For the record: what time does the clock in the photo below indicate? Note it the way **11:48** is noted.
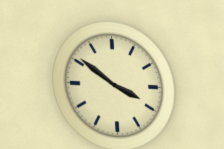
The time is **3:51**
